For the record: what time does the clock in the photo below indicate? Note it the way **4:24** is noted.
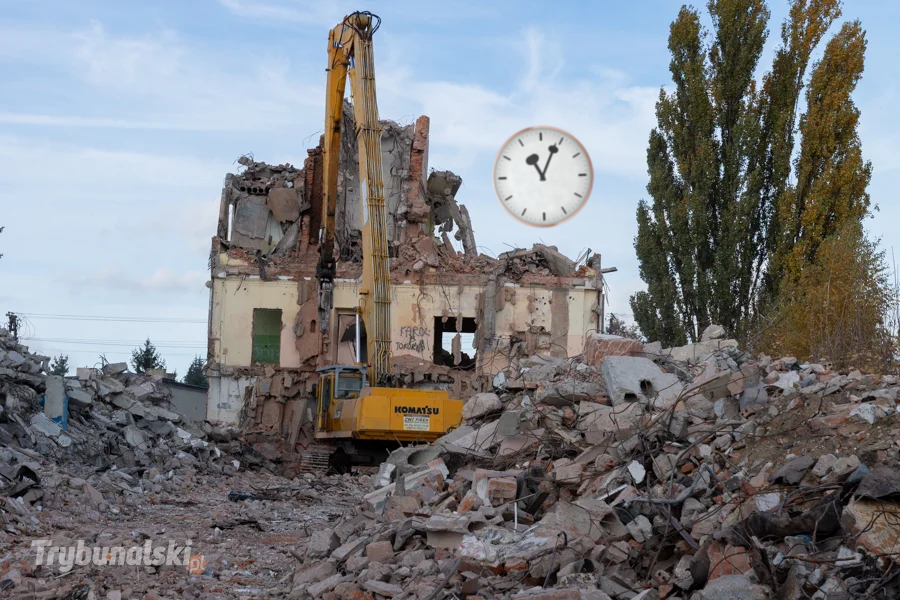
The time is **11:04**
